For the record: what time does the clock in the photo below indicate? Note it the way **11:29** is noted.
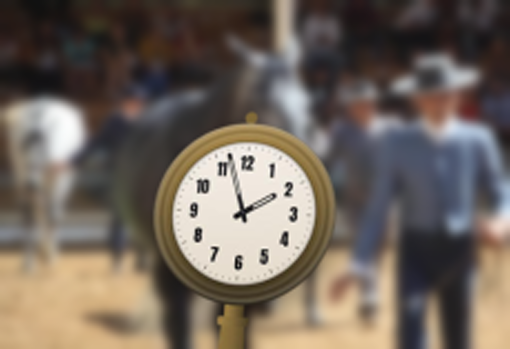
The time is **1:57**
